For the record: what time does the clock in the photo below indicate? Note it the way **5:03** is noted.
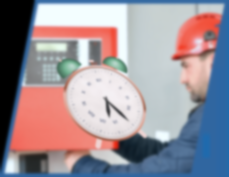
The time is **6:25**
